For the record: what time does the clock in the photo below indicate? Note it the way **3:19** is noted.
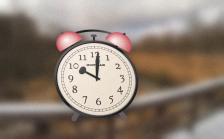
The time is **10:01**
